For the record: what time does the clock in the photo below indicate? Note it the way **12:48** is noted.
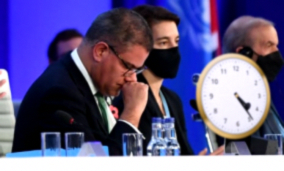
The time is **4:24**
